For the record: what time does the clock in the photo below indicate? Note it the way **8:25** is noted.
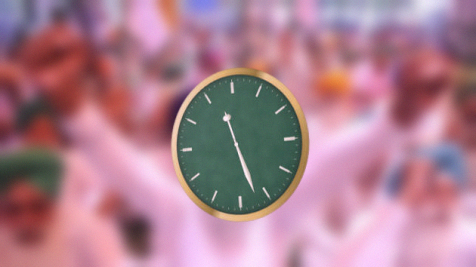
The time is **11:27**
